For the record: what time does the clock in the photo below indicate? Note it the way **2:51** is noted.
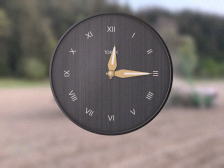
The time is **12:15**
